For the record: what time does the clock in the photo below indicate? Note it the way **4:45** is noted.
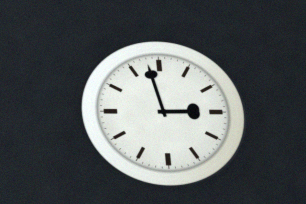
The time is **2:58**
